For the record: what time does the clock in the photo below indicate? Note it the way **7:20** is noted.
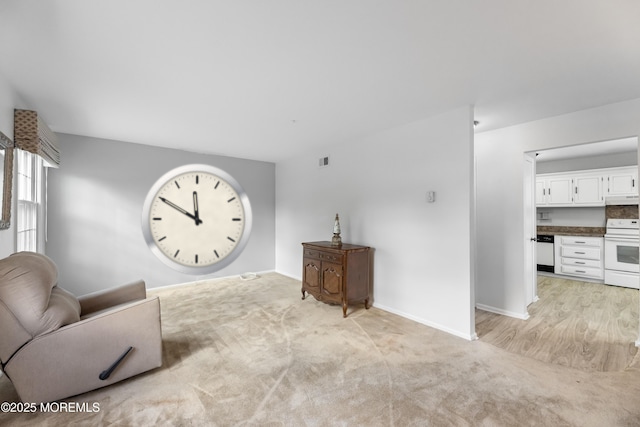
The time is **11:50**
